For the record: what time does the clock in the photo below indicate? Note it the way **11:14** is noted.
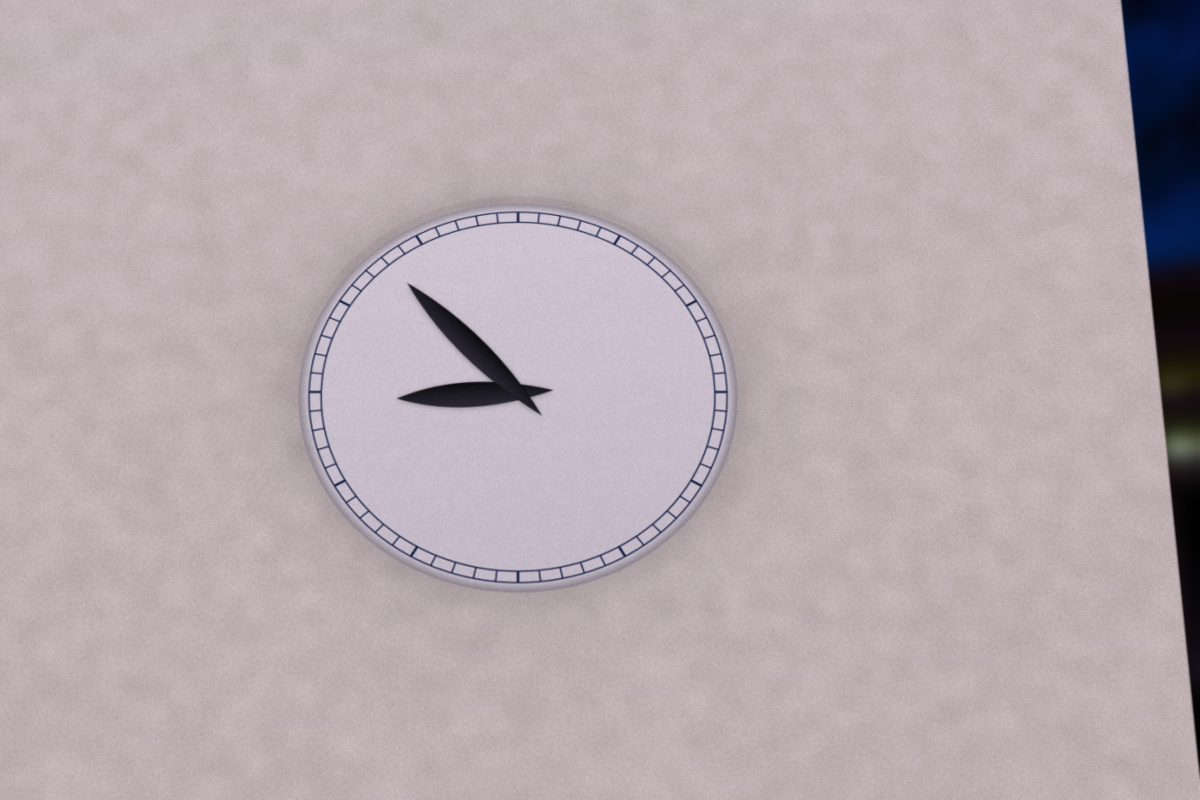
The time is **8:53**
